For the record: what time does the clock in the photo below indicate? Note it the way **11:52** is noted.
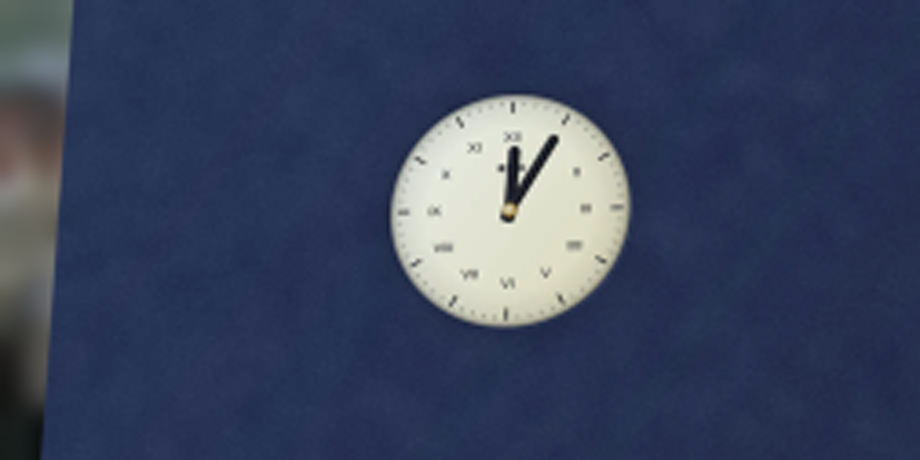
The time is **12:05**
